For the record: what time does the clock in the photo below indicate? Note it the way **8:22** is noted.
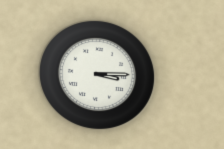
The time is **3:14**
